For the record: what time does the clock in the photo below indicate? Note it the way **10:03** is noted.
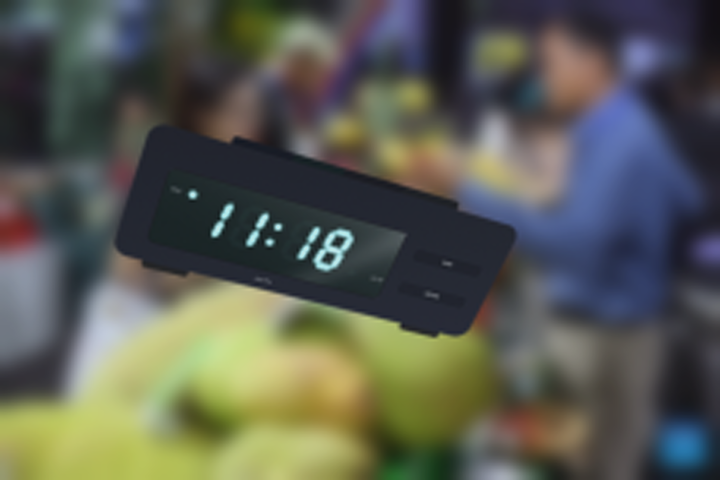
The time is **11:18**
